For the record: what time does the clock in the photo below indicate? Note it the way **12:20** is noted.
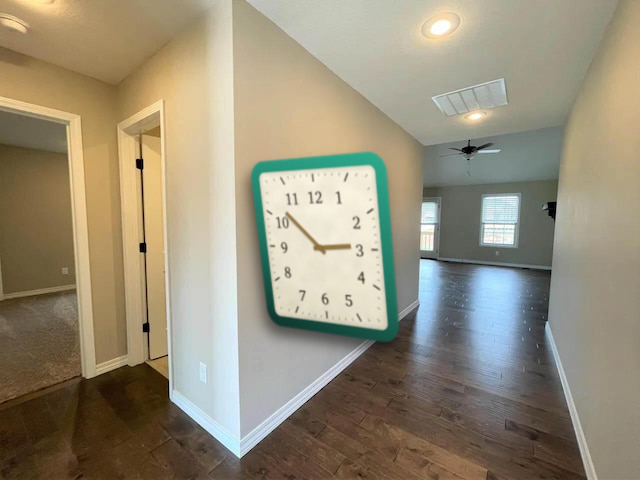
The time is **2:52**
